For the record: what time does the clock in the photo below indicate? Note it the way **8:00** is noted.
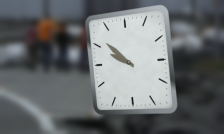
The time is **9:52**
